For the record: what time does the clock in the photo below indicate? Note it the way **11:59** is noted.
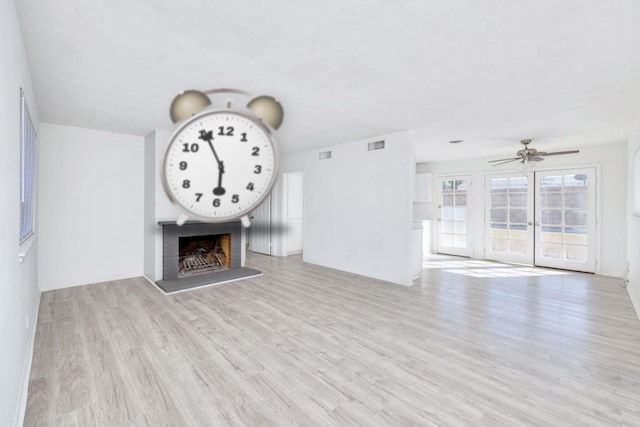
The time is **5:55**
